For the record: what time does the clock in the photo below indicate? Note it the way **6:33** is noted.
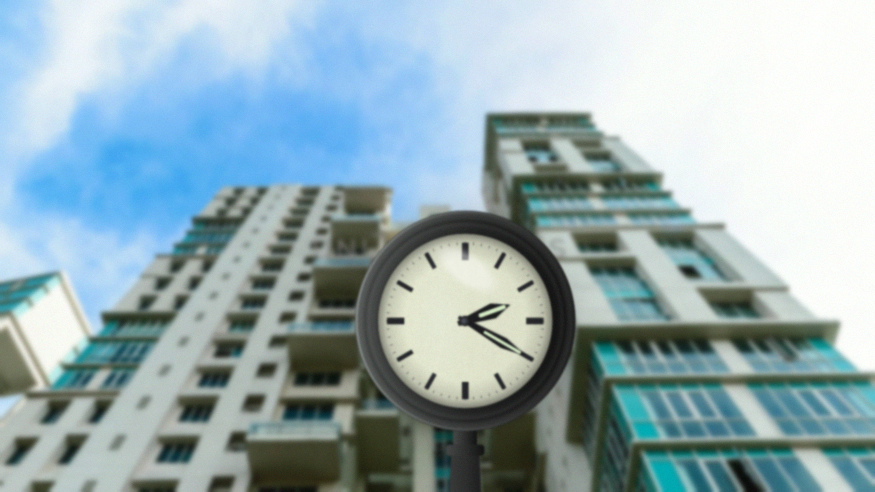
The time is **2:20**
